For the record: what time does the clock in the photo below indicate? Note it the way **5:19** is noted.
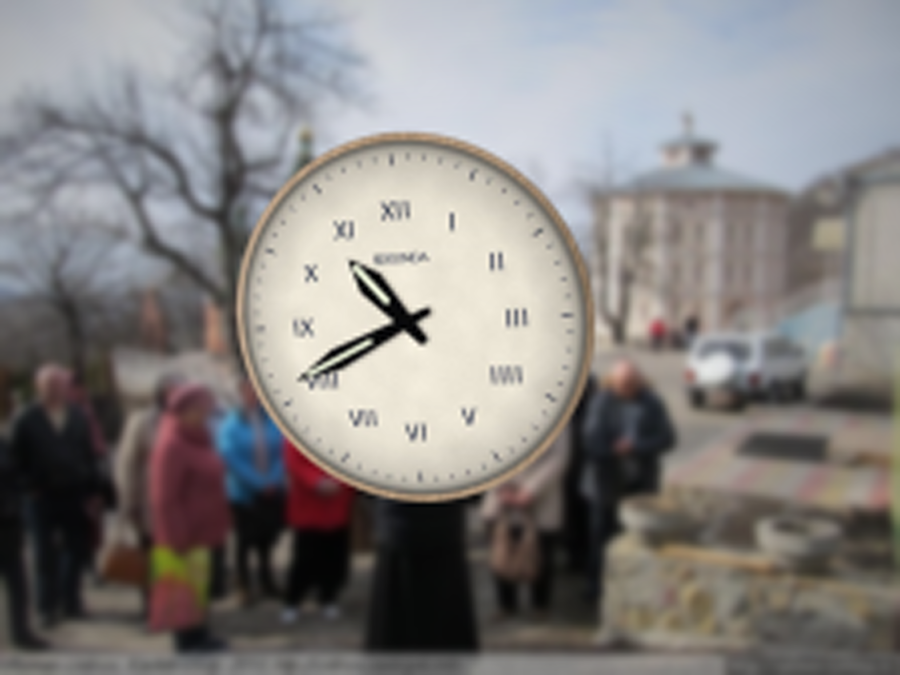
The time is **10:41**
